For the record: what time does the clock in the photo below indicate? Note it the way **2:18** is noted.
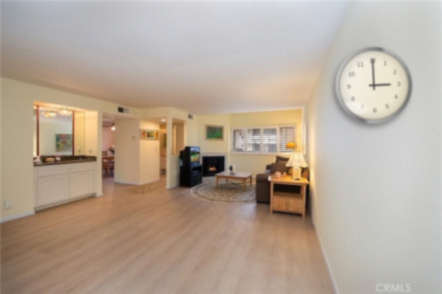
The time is **3:00**
